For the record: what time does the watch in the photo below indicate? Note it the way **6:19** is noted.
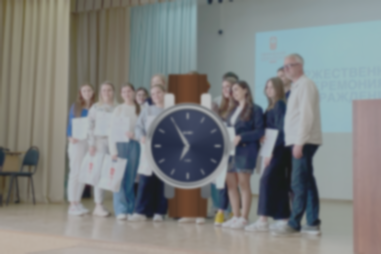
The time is **6:55**
